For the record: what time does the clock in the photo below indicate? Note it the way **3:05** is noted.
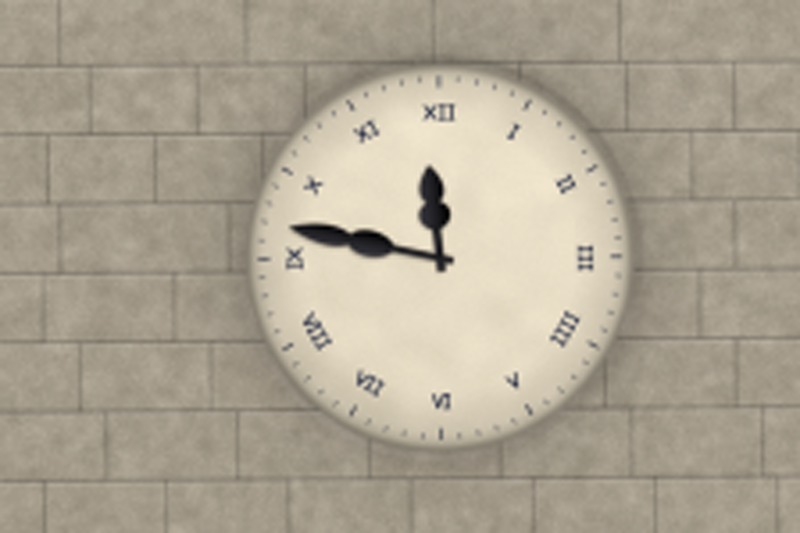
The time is **11:47**
